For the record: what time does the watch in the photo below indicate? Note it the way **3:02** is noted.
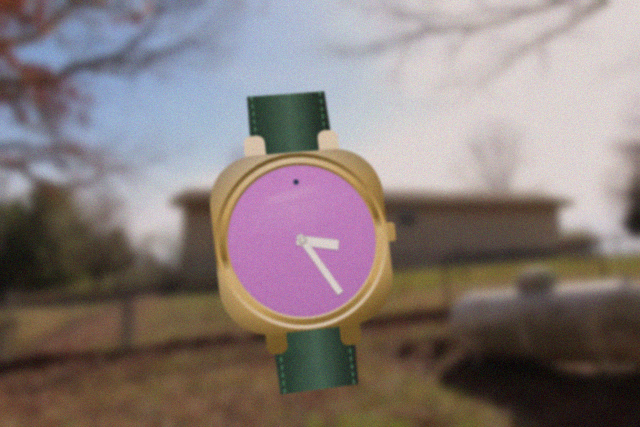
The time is **3:25**
